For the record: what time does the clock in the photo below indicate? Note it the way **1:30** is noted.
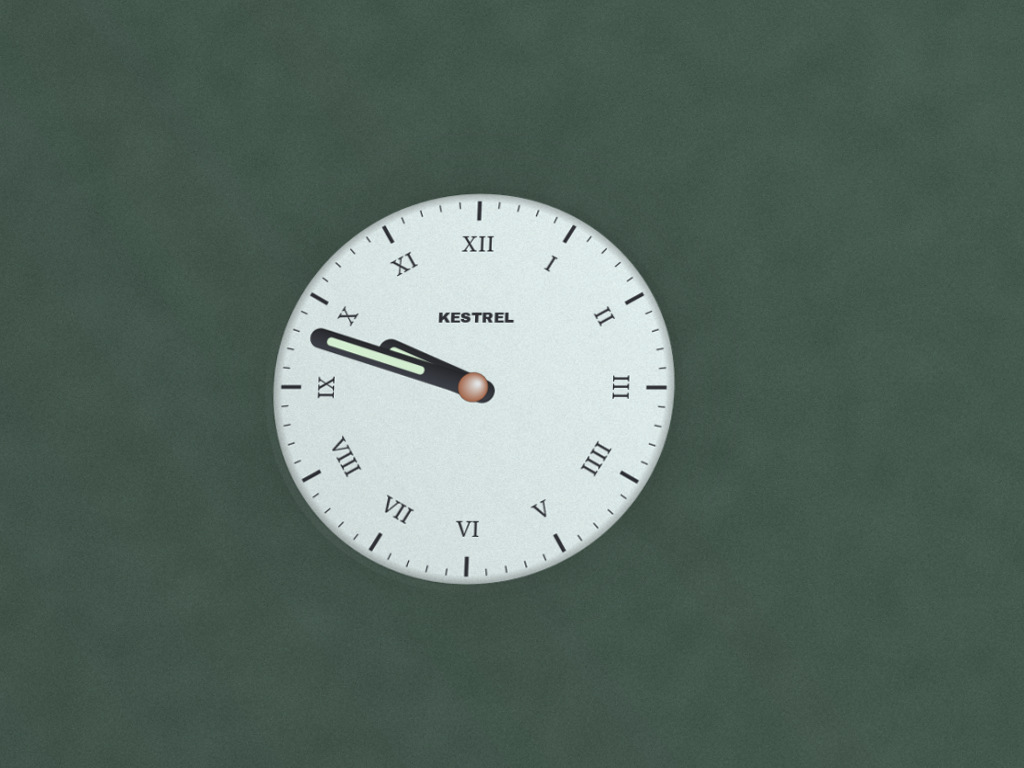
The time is **9:48**
